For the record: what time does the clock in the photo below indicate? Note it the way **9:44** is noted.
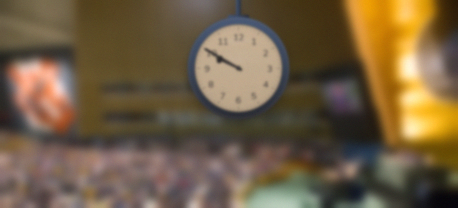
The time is **9:50**
